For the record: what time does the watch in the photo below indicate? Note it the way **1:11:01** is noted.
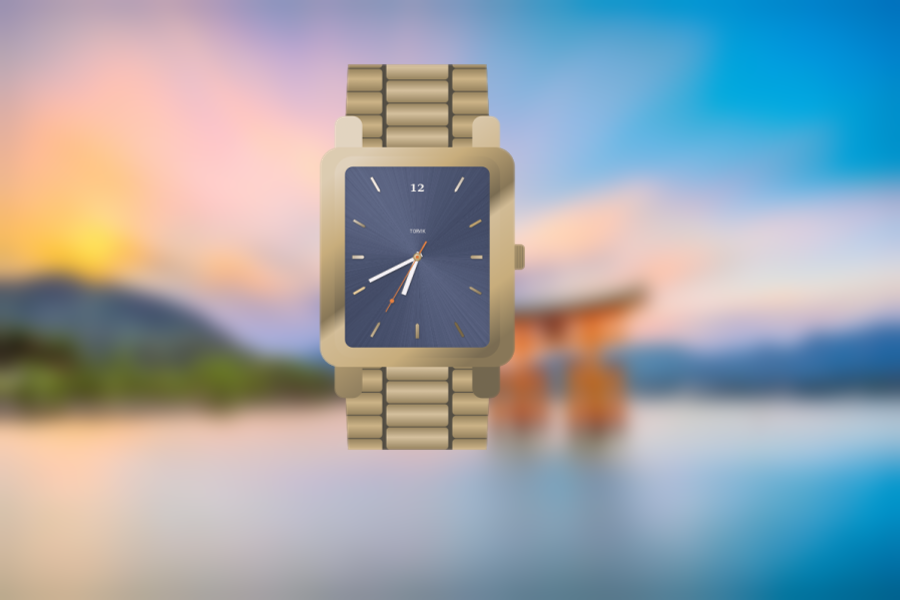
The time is **6:40:35**
